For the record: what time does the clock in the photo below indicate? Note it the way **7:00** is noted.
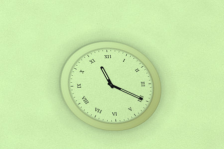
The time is **11:20**
